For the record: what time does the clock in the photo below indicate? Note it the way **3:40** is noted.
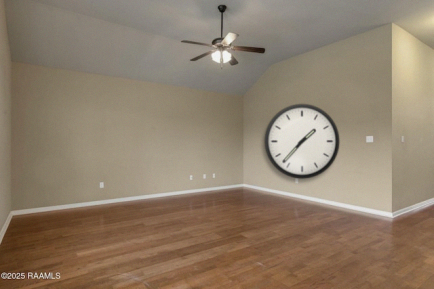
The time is **1:37**
